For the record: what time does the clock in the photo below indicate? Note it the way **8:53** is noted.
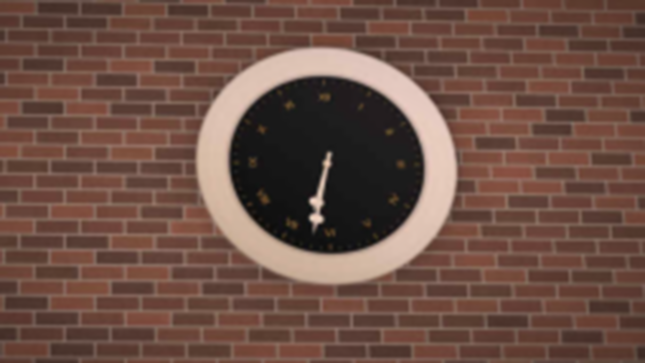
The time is **6:32**
